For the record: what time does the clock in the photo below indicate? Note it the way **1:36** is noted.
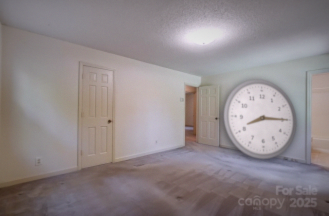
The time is **8:15**
